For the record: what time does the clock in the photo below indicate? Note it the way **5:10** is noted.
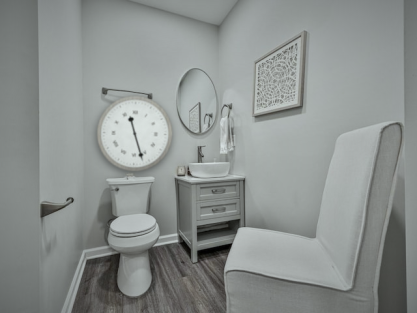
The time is **11:27**
